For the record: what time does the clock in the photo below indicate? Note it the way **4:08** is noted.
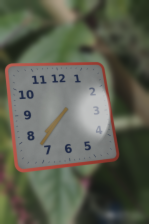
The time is **7:37**
